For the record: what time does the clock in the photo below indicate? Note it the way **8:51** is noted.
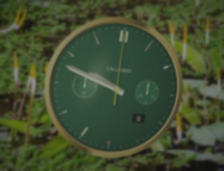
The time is **9:48**
